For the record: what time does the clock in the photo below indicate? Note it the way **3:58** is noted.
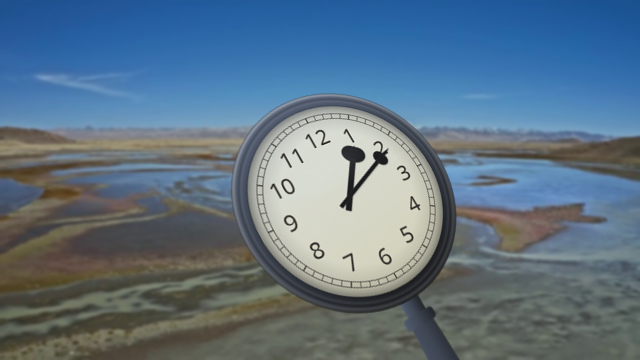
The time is **1:11**
